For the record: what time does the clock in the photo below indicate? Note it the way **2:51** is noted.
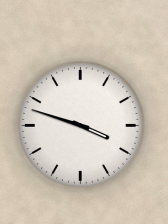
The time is **3:48**
